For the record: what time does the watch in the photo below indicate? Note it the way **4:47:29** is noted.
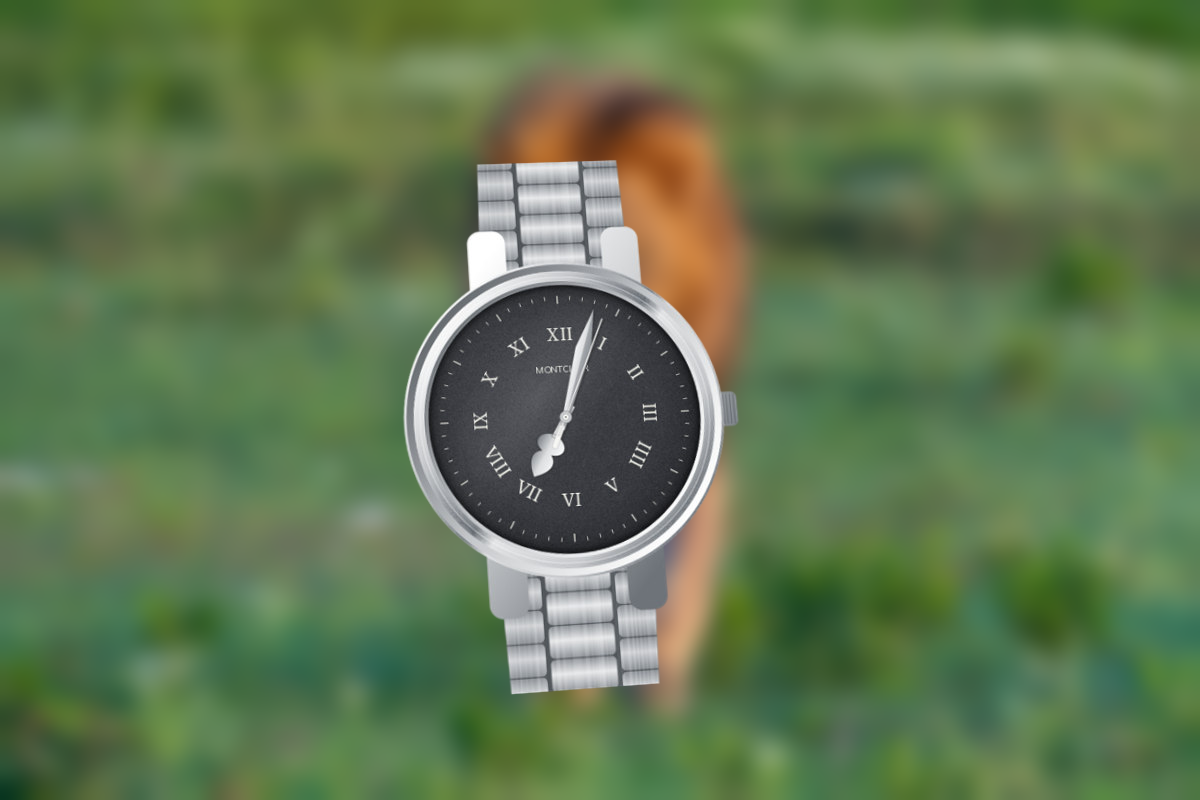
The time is **7:03:04**
